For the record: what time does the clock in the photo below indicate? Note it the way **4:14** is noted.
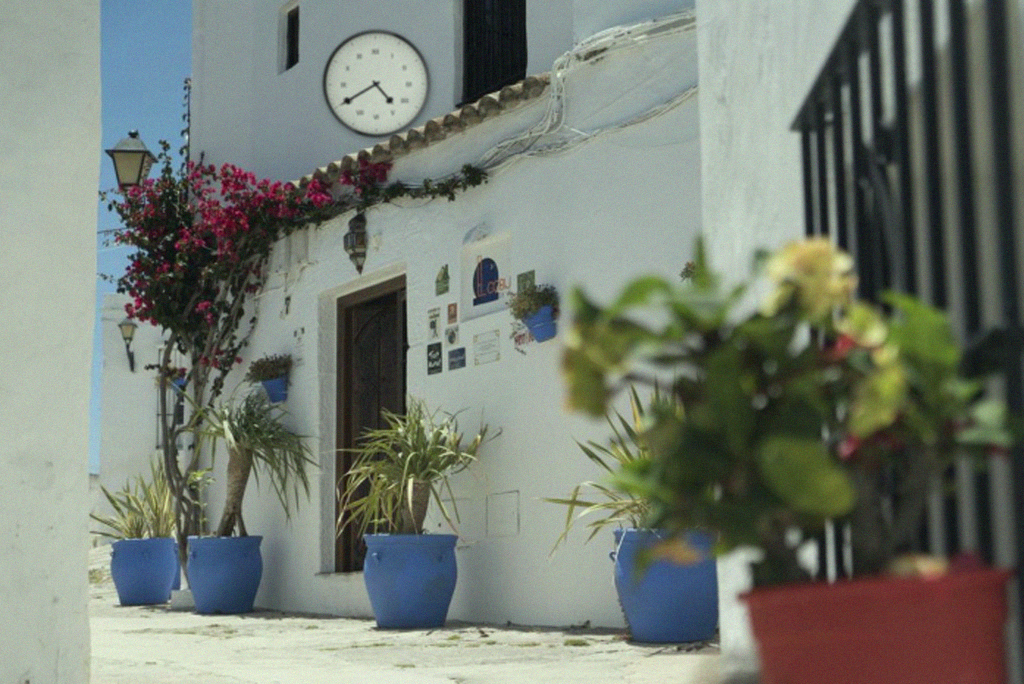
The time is **4:40**
